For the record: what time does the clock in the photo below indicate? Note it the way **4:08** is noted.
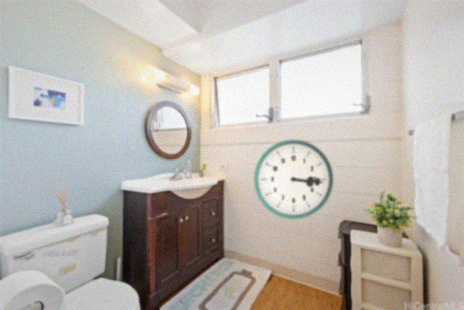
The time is **3:16**
